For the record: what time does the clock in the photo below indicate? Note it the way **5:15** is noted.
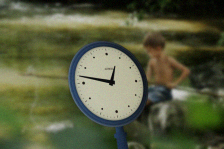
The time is **12:47**
